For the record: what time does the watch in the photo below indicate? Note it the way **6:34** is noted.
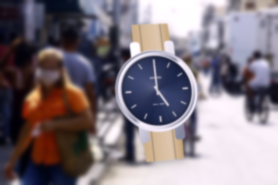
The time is **5:00**
